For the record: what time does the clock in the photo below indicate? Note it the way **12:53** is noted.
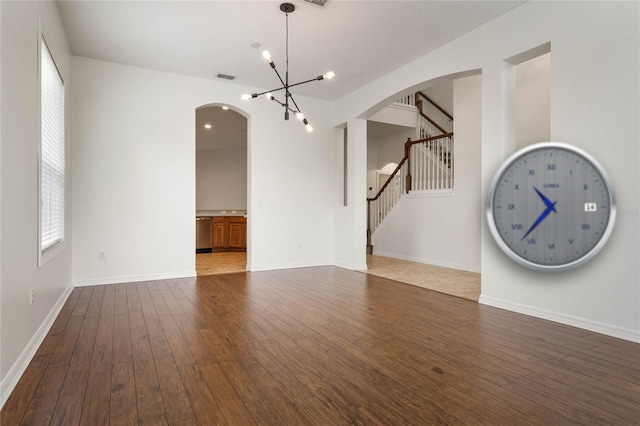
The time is **10:37**
